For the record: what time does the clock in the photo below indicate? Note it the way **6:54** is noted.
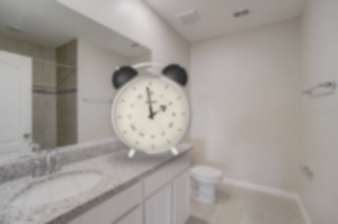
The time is **1:59**
